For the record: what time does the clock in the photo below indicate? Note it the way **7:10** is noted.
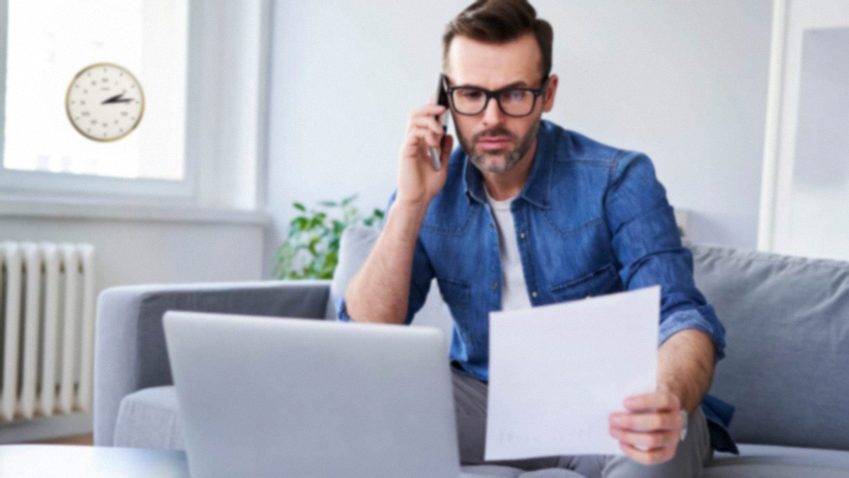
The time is **2:14**
